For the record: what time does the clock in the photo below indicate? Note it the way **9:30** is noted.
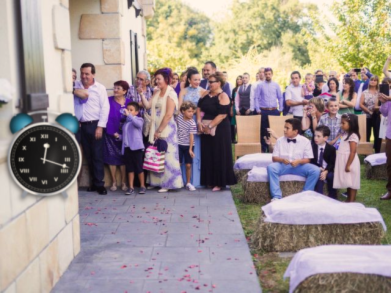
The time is **12:18**
